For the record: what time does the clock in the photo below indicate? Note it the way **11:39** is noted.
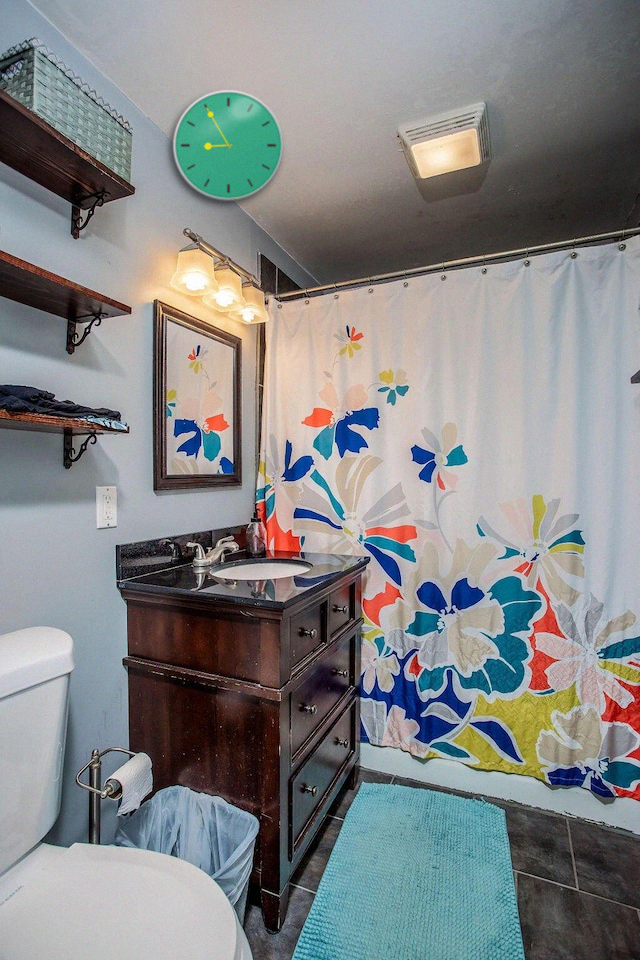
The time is **8:55**
